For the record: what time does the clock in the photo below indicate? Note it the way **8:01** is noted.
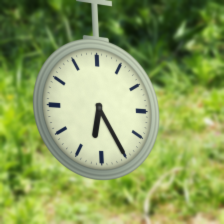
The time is **6:25**
